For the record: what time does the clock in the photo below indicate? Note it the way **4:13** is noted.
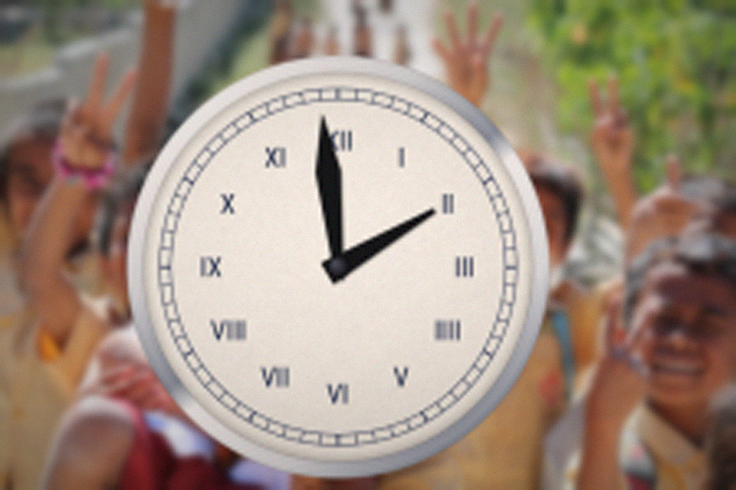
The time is **1:59**
